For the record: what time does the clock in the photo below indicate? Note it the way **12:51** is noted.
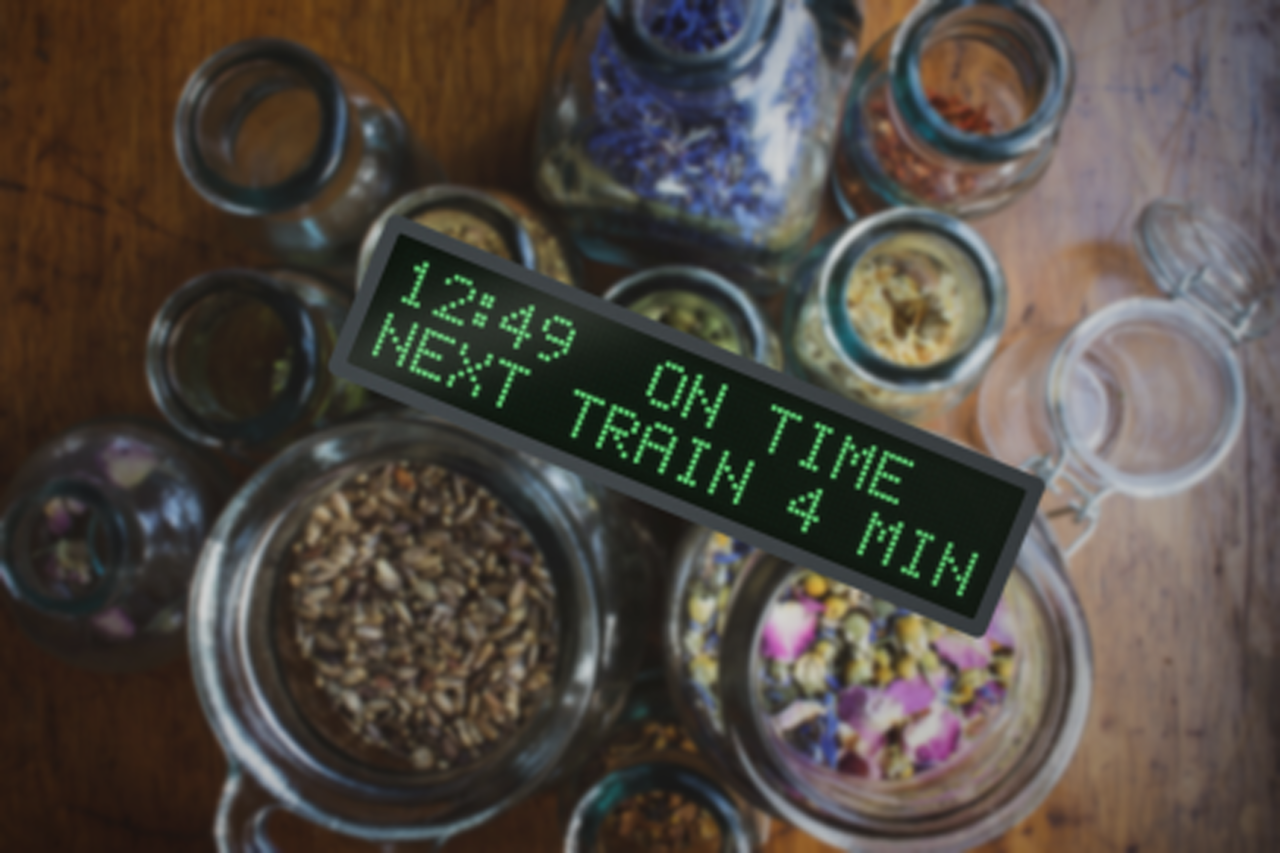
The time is **12:49**
